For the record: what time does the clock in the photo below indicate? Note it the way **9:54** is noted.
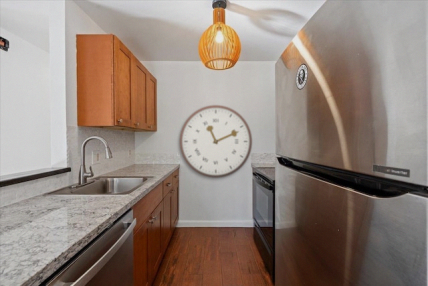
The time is **11:11**
